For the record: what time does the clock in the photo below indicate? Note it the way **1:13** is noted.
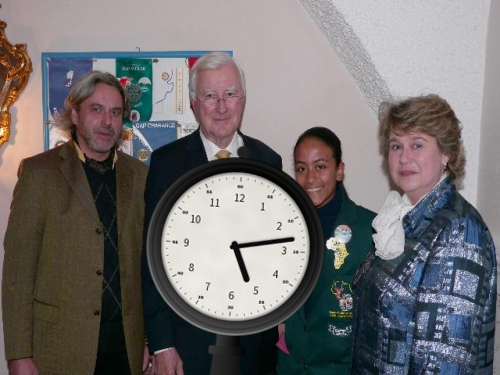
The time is **5:13**
